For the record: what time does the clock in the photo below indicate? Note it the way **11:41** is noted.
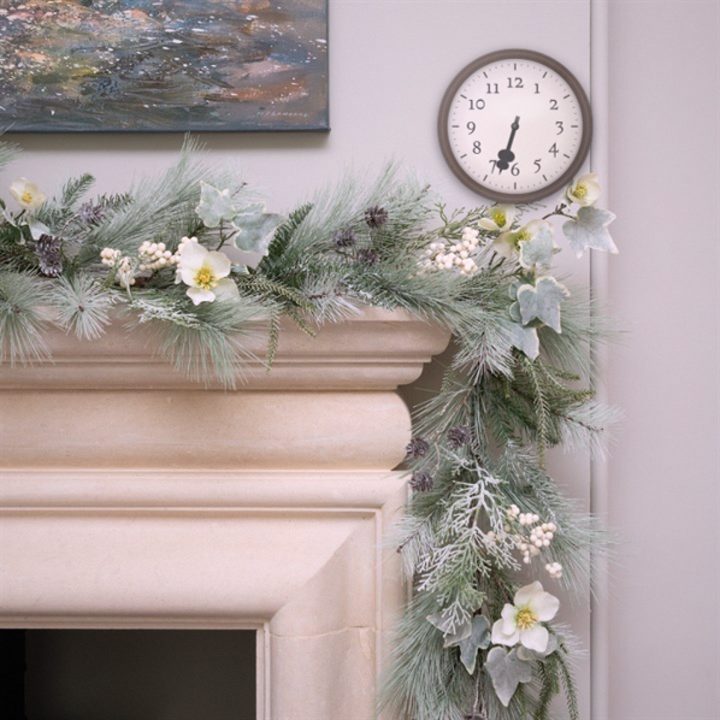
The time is **6:33**
